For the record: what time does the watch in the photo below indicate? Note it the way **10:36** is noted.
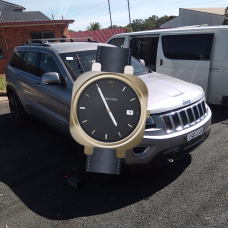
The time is **4:55**
